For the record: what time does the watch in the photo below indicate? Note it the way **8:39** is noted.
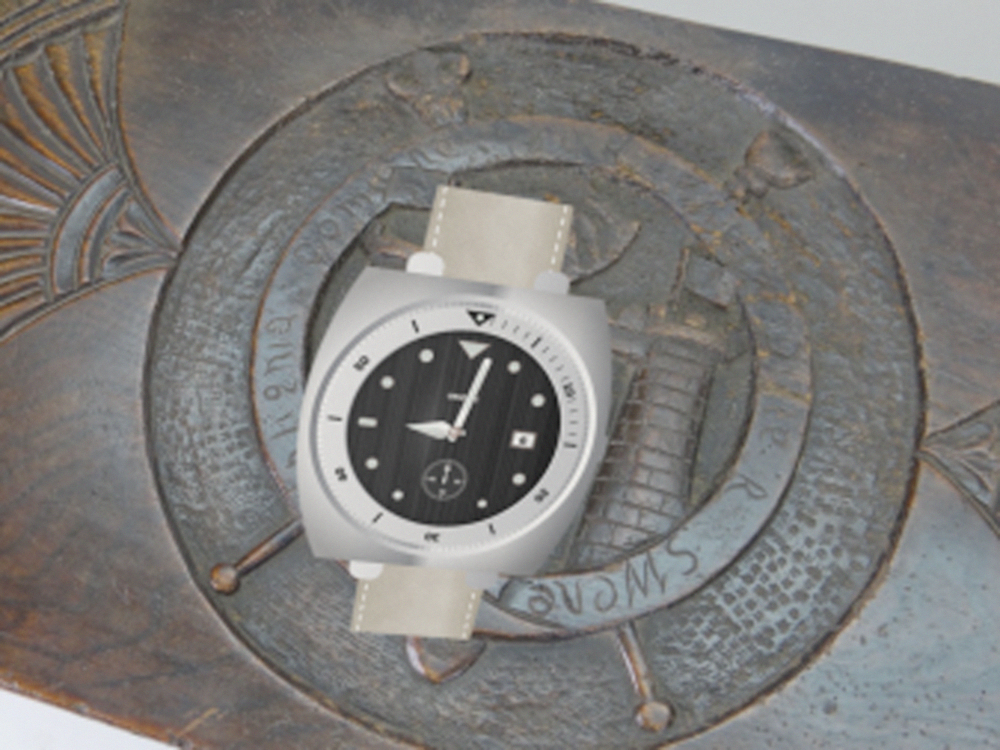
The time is **9:02**
